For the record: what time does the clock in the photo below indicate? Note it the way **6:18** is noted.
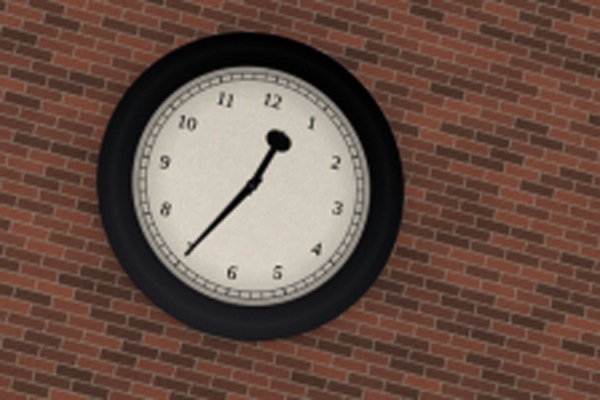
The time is **12:35**
